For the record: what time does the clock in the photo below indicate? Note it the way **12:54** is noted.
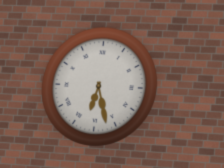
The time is **6:27**
